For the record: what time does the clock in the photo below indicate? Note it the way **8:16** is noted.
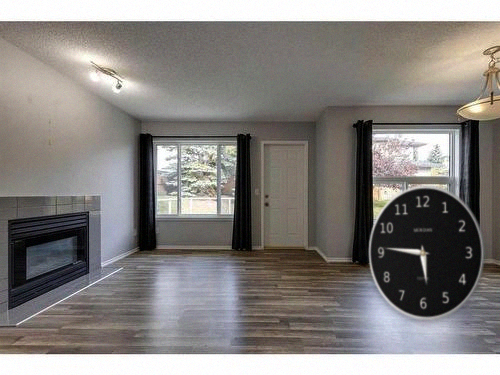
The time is **5:46**
